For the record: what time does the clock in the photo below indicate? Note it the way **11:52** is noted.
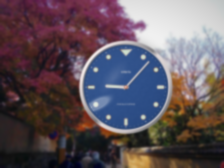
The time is **9:07**
